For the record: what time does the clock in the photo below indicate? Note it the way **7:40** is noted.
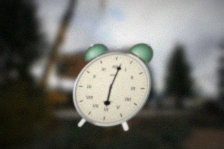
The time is **6:02**
